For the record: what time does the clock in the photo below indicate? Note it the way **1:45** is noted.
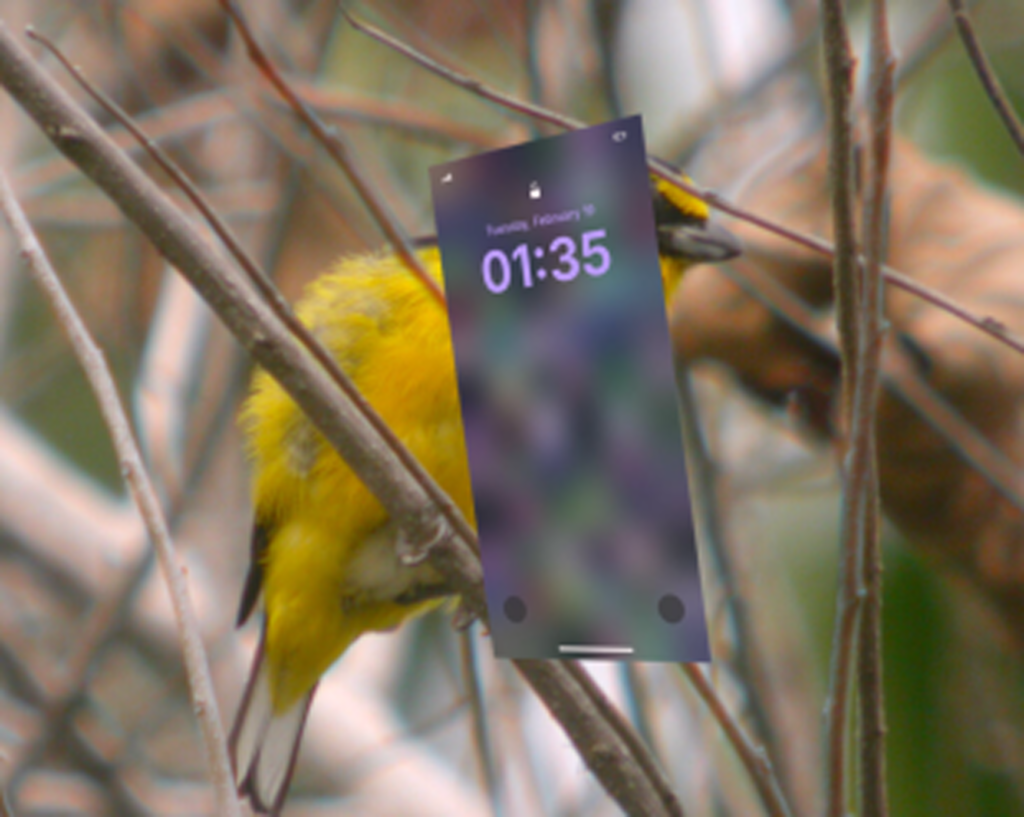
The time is **1:35**
